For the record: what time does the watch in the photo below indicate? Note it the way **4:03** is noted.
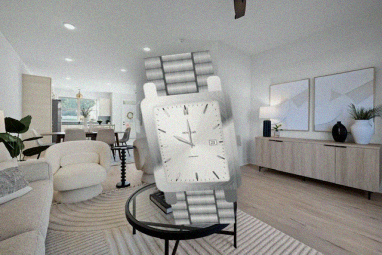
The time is **10:00**
